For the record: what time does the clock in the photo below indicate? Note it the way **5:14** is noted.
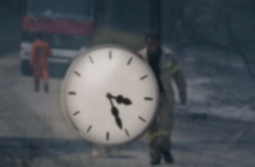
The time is **3:26**
